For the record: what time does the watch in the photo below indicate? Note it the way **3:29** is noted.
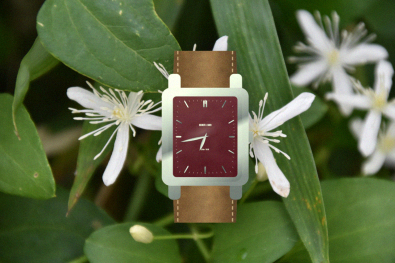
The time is **6:43**
